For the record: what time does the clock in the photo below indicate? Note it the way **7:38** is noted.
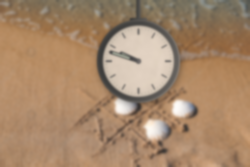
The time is **9:48**
